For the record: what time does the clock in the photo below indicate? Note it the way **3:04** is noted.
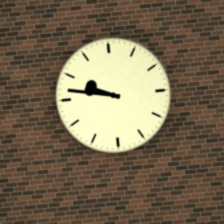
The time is **9:47**
